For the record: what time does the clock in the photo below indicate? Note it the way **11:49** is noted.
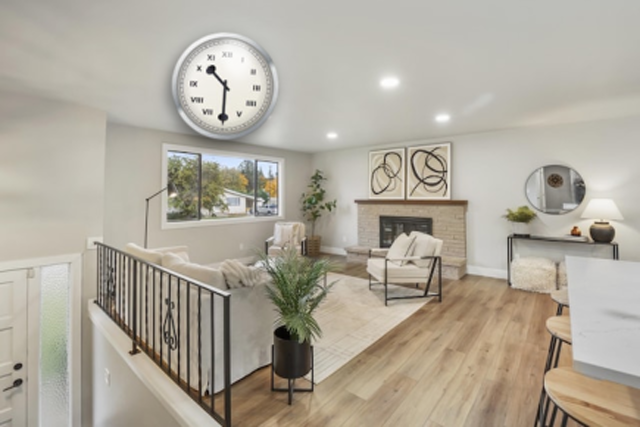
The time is **10:30**
